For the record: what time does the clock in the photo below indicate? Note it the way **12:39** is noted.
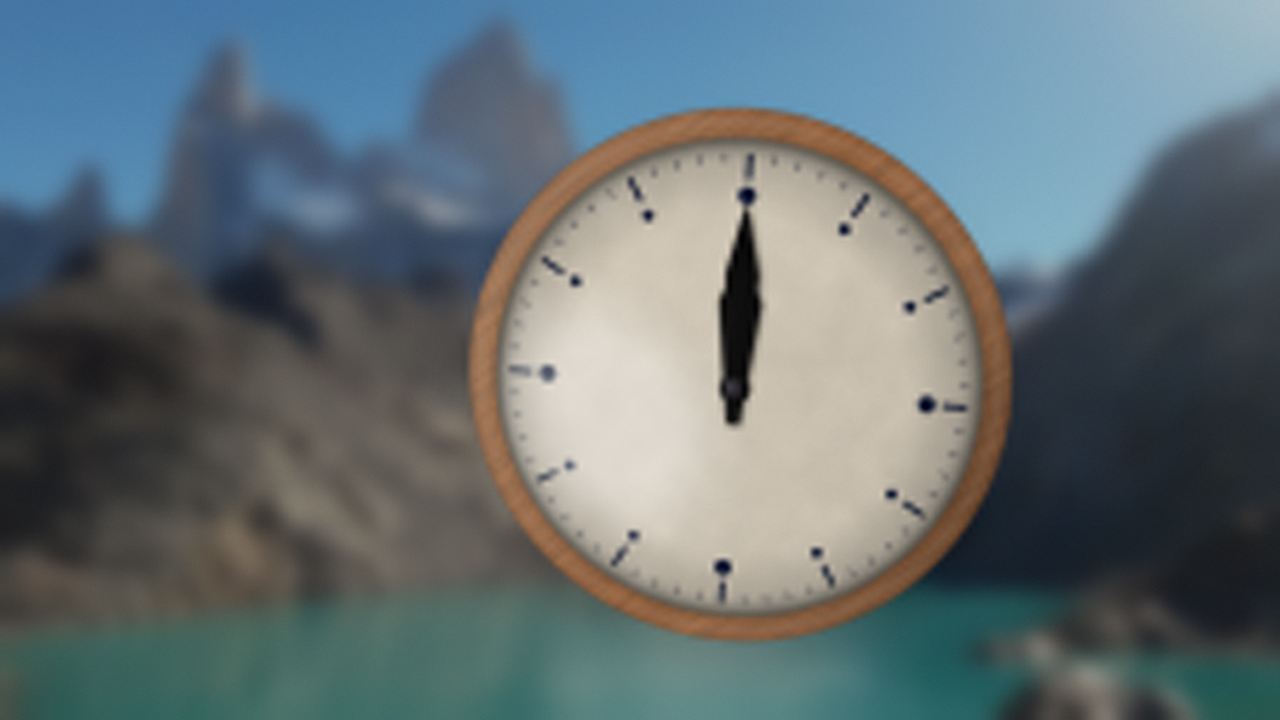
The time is **12:00**
